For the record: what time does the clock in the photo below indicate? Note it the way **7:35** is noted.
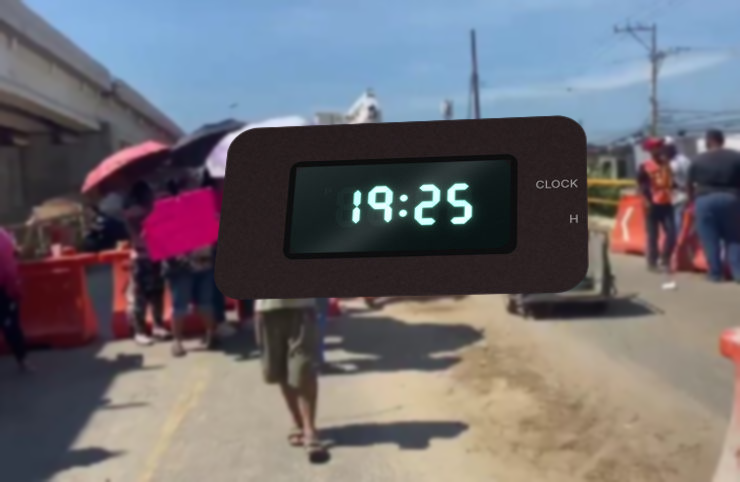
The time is **19:25**
